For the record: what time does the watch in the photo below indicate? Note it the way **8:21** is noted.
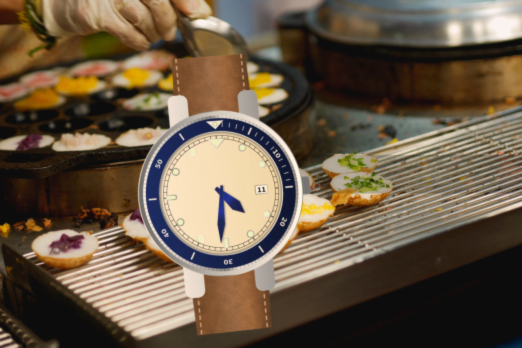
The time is **4:31**
